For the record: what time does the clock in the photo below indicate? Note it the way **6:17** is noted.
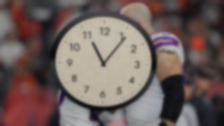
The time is **11:06**
